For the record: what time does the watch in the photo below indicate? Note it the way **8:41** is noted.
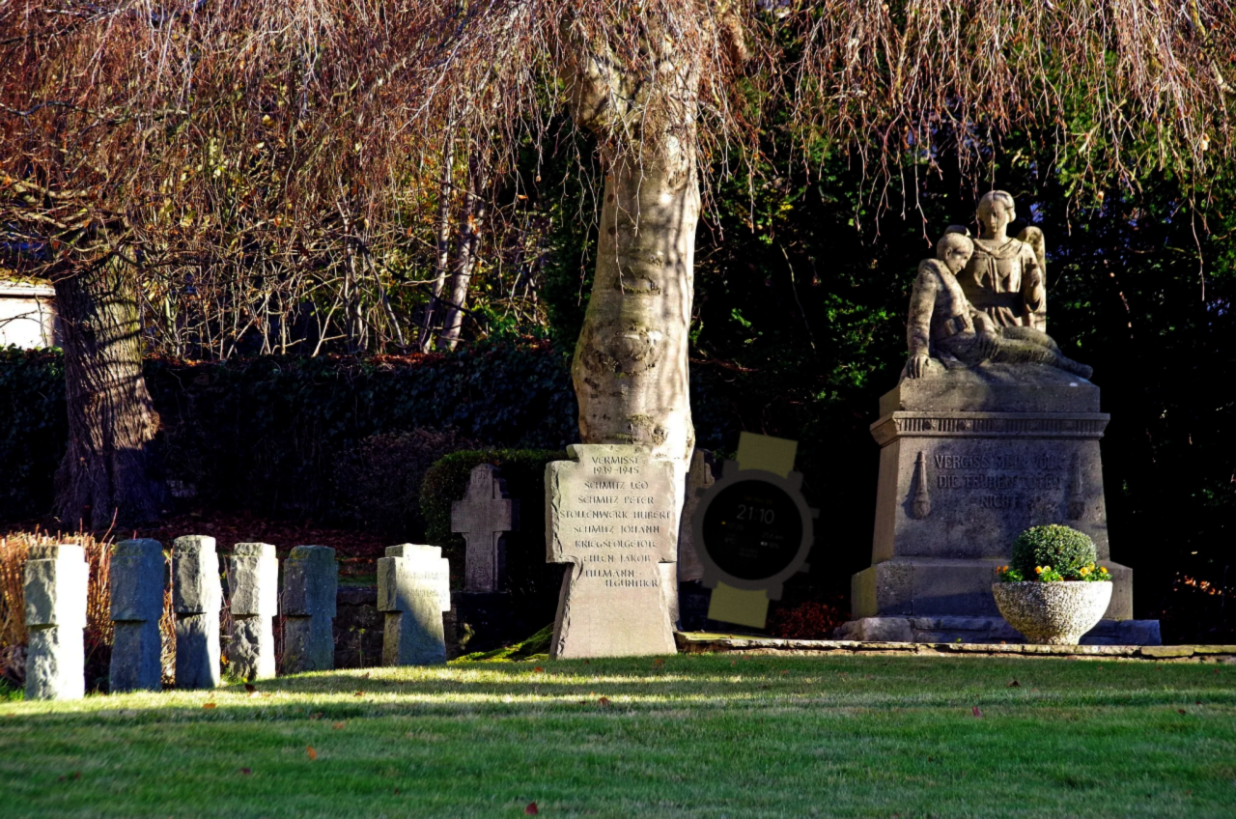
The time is **21:10**
